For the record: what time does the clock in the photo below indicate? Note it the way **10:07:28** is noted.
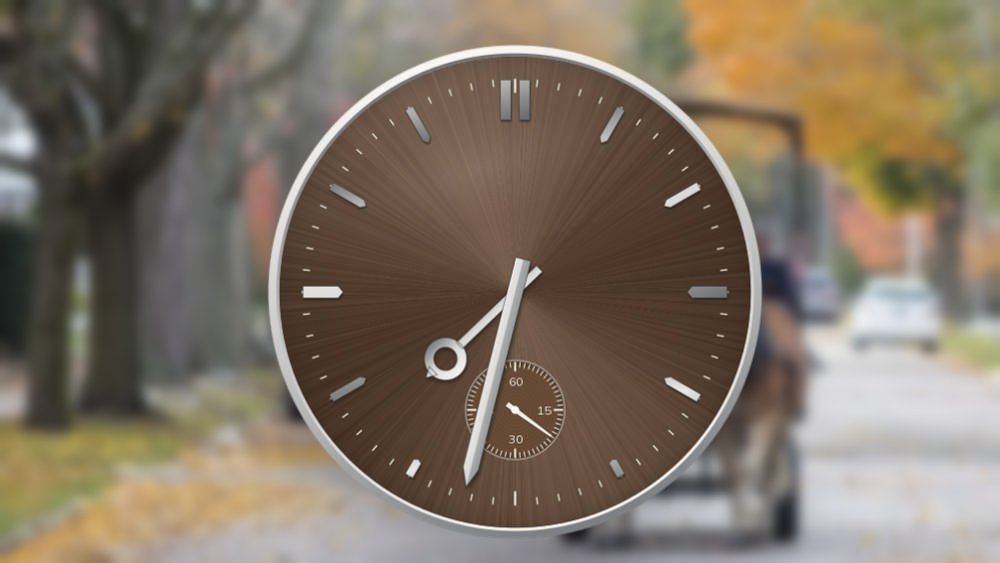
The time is **7:32:21**
